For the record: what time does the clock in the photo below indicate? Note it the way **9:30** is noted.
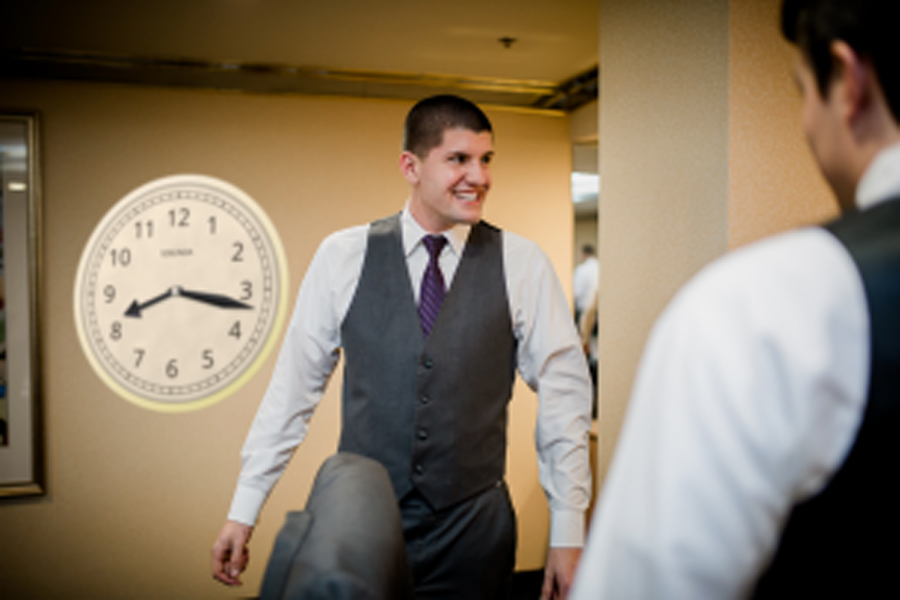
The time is **8:17**
